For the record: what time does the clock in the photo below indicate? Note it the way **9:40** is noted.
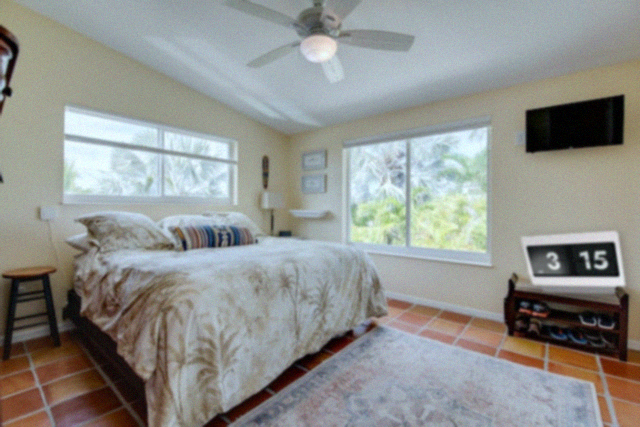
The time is **3:15**
